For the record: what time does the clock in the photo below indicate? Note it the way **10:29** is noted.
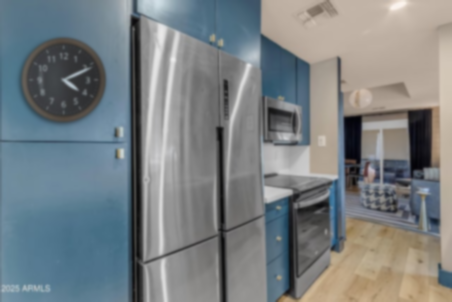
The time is **4:11**
